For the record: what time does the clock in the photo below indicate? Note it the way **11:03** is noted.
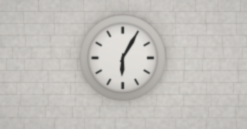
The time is **6:05**
